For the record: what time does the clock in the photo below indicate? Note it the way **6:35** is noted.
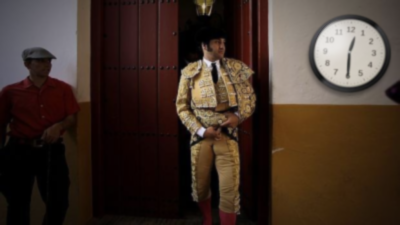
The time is **12:30**
